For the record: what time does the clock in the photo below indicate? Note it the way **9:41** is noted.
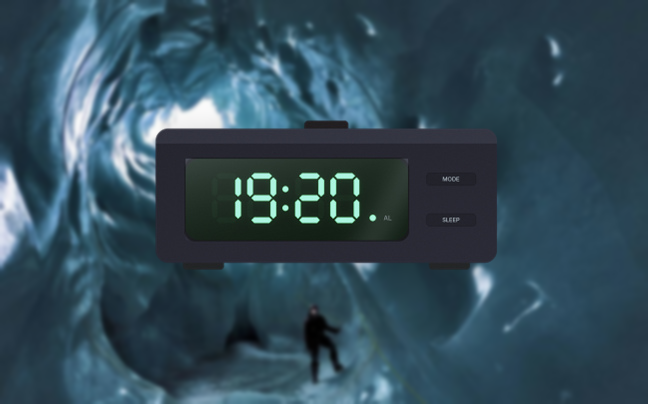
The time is **19:20**
